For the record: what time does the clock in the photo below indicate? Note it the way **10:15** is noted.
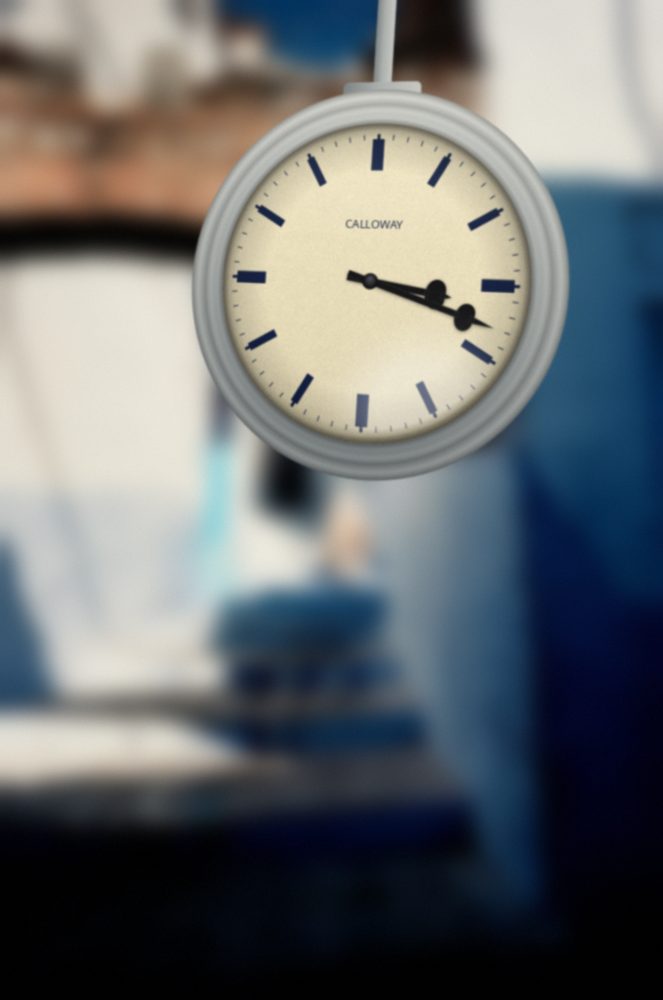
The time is **3:18**
